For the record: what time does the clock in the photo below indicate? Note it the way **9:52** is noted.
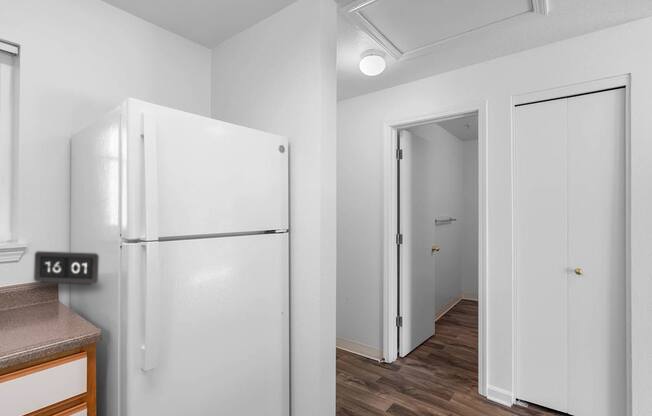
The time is **16:01**
